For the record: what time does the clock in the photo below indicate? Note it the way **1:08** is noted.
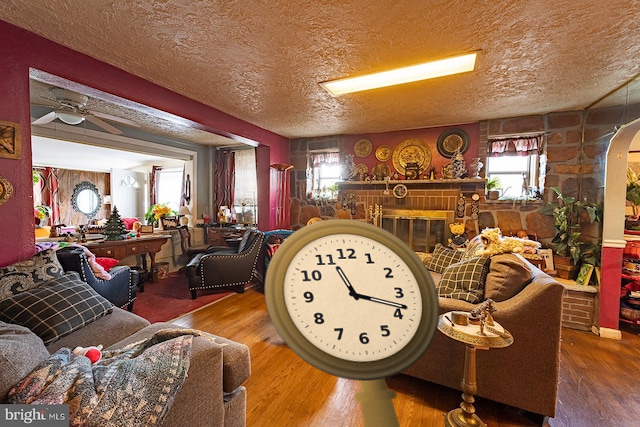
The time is **11:18**
